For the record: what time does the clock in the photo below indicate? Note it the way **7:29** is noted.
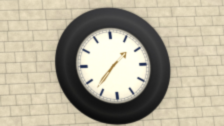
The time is **1:37**
